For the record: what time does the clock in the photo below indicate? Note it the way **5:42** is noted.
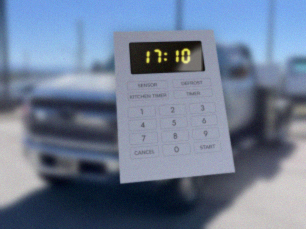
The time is **17:10**
